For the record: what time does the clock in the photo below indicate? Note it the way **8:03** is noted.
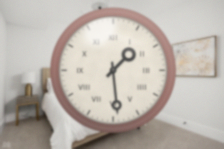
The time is **1:29**
